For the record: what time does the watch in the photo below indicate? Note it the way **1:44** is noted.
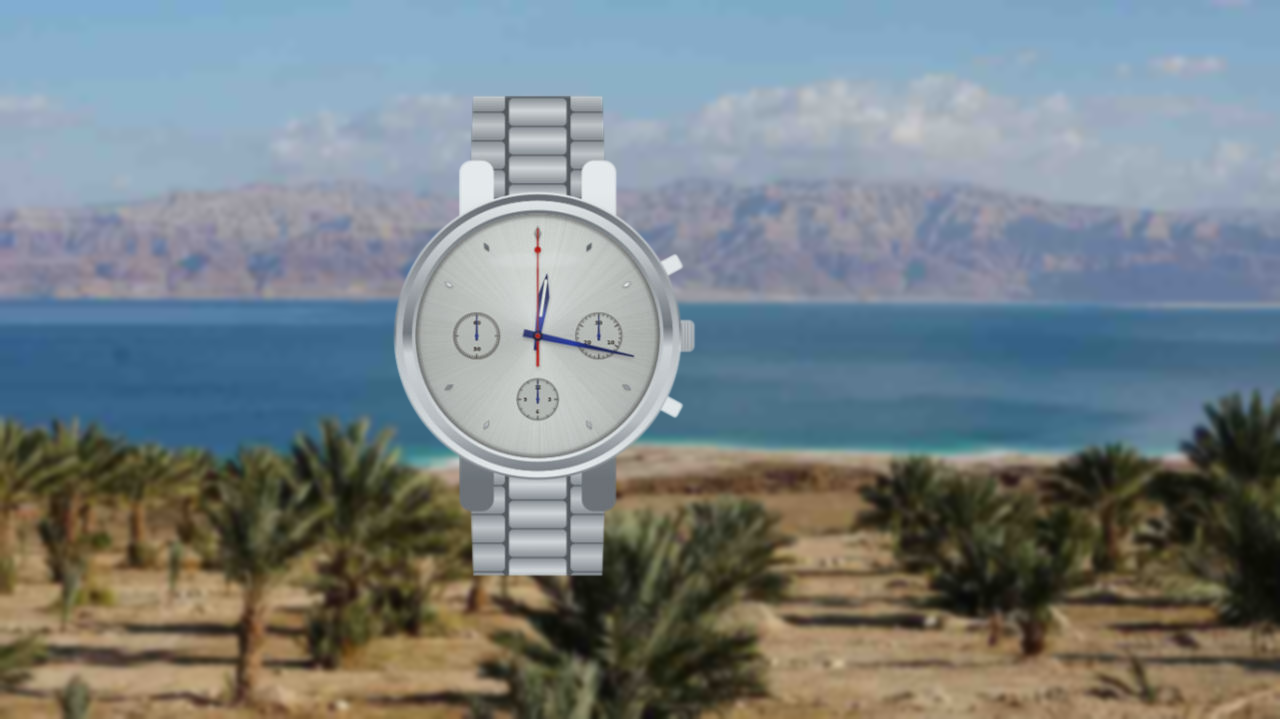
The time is **12:17**
